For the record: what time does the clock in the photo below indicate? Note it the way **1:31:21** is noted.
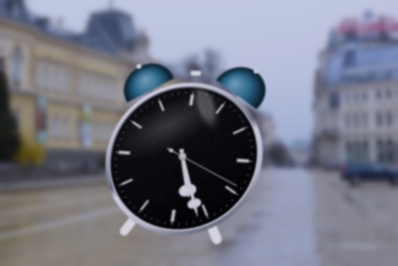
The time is **5:26:19**
